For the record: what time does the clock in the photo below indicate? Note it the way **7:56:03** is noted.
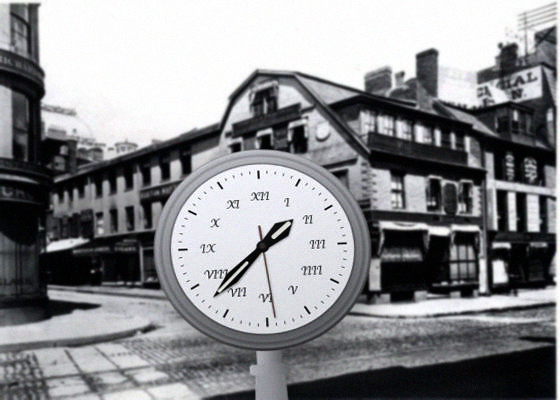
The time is **1:37:29**
